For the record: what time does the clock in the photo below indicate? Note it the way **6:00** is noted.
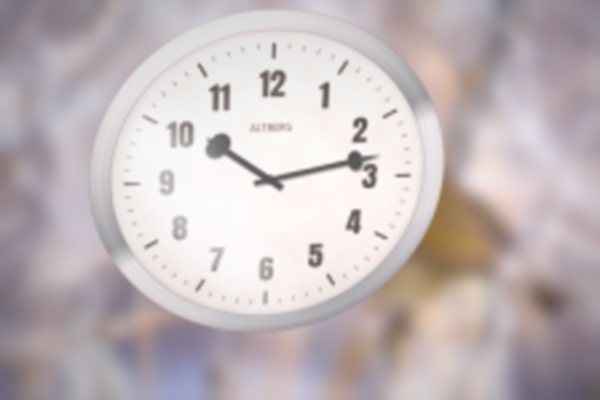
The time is **10:13**
